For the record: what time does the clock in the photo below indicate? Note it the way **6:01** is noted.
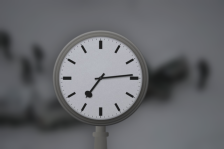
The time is **7:14**
